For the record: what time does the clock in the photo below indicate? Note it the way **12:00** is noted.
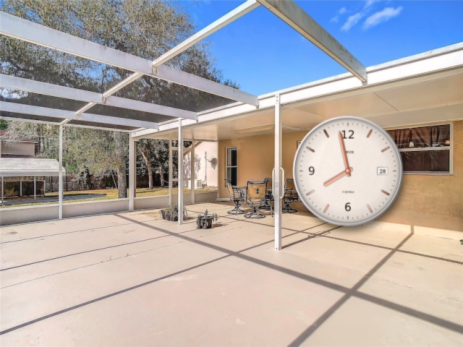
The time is **7:58**
